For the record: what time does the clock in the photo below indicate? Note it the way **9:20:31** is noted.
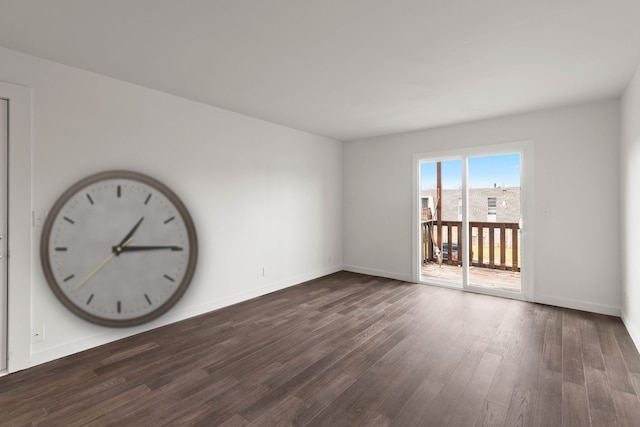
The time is **1:14:38**
